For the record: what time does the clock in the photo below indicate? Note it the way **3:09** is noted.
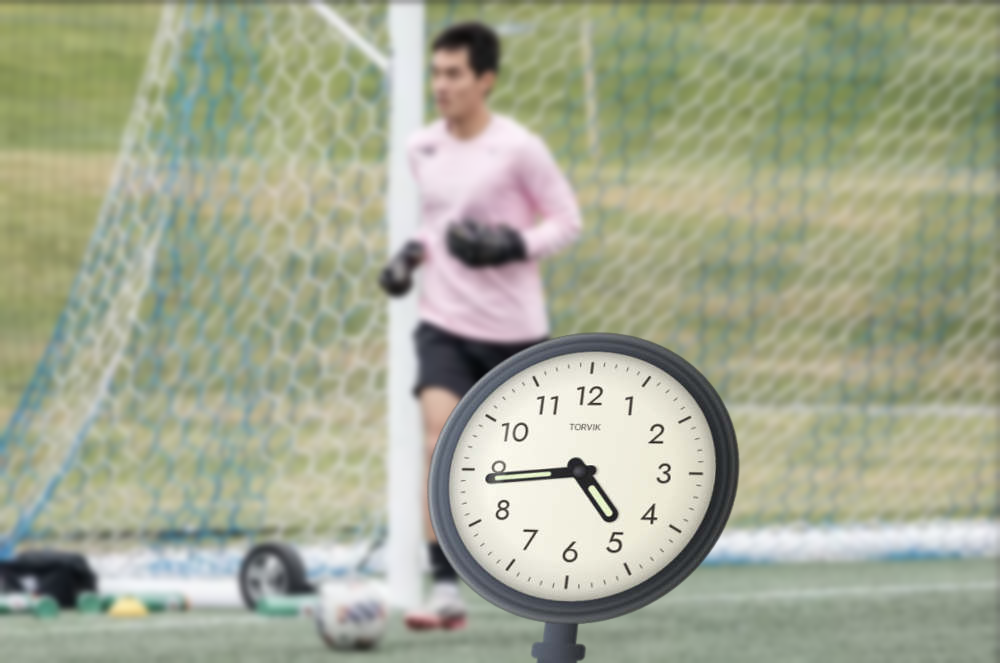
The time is **4:44**
